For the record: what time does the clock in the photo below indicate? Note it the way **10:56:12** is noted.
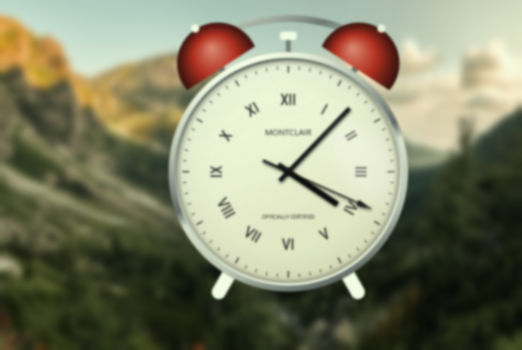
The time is **4:07:19**
